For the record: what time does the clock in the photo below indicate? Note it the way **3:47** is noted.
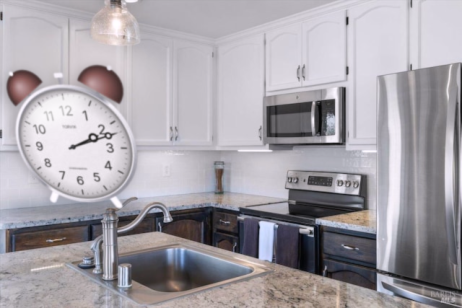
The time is **2:12**
